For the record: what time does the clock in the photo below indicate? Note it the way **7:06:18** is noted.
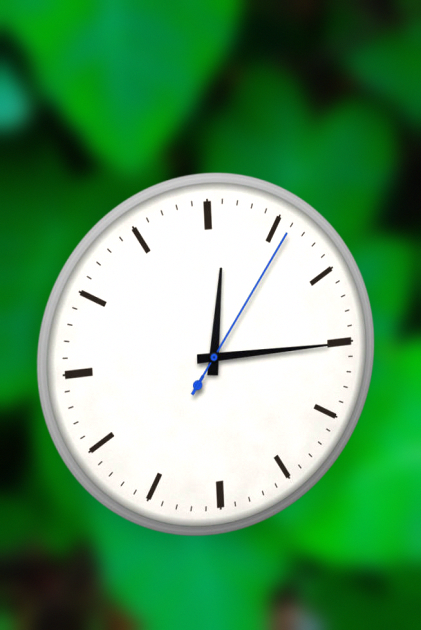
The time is **12:15:06**
